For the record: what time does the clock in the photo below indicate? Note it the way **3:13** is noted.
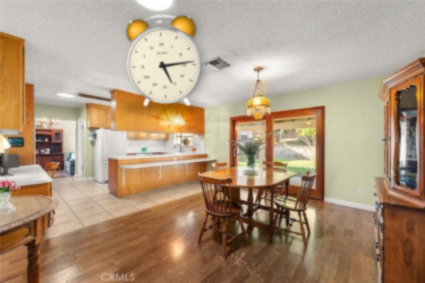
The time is **5:14**
